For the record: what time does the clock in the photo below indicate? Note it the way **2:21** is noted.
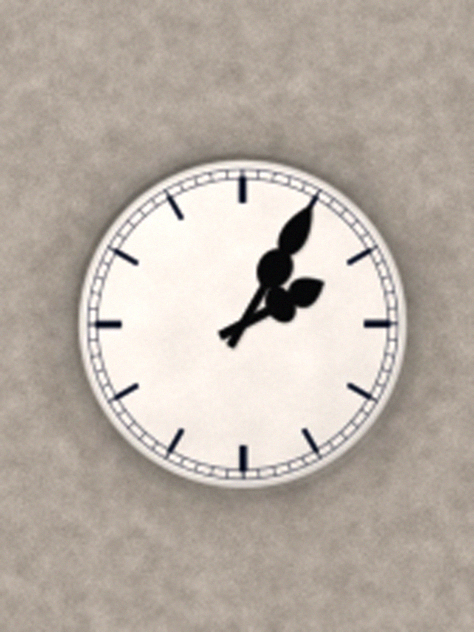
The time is **2:05**
